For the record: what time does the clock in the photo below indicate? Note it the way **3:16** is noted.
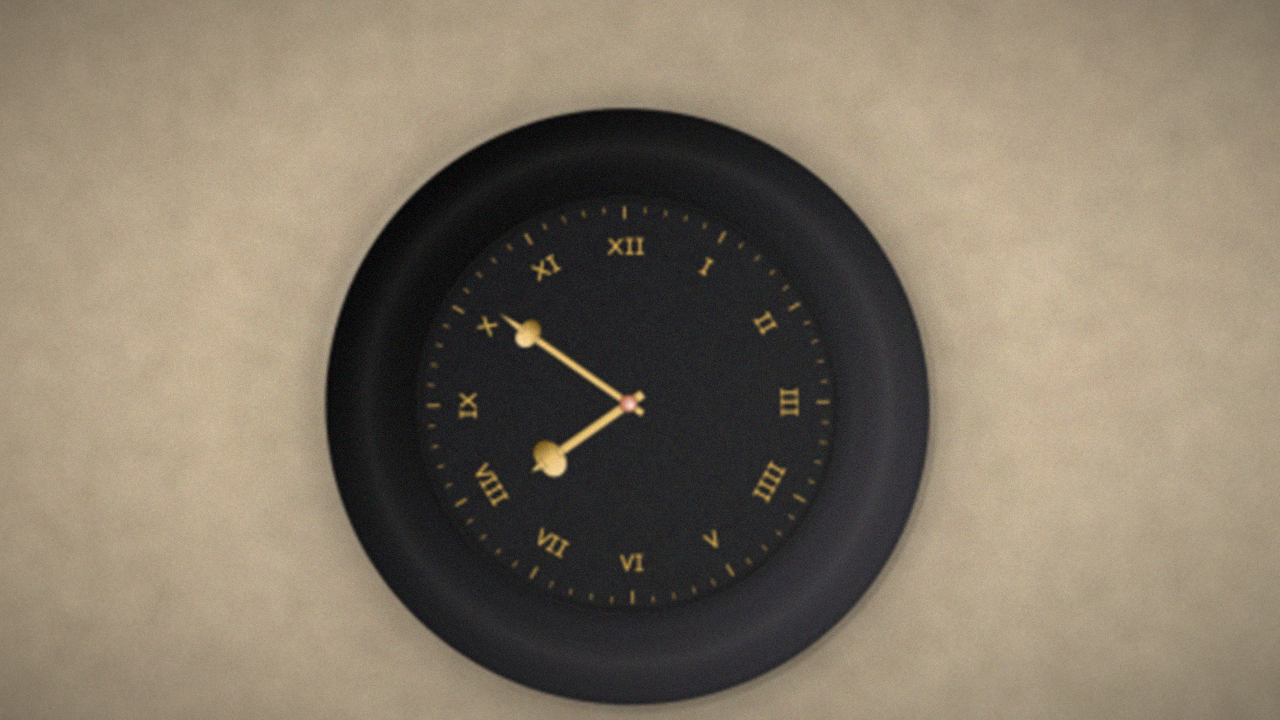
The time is **7:51**
